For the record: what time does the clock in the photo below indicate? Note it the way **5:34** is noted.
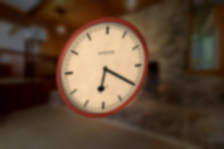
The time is **6:20**
